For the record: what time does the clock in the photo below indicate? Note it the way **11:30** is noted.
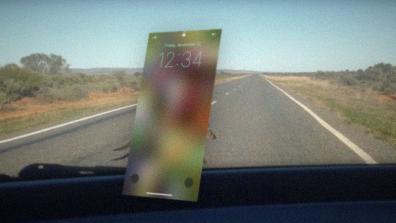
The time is **12:34**
